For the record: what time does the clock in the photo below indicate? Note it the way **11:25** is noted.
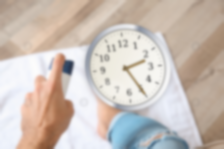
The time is **2:25**
